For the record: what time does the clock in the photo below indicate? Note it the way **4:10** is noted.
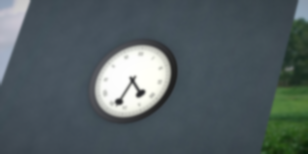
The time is **4:33**
